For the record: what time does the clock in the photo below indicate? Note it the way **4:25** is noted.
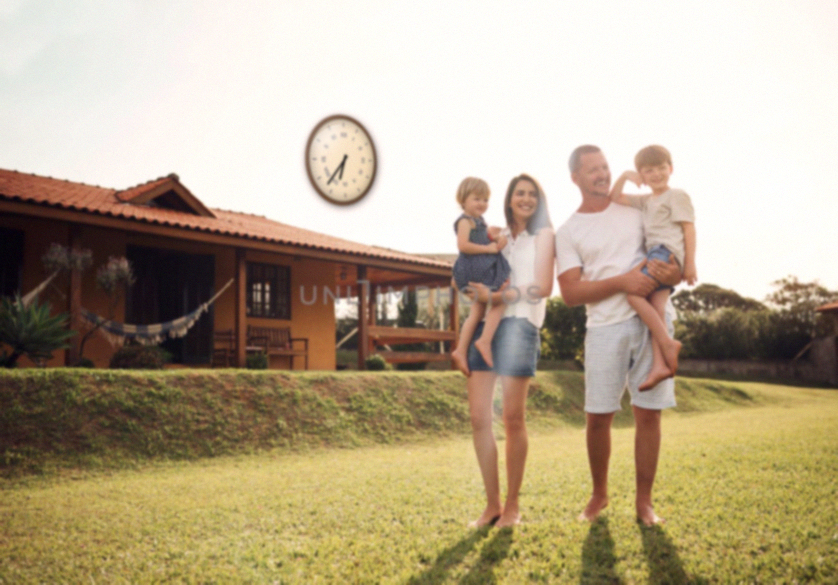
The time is **6:37**
